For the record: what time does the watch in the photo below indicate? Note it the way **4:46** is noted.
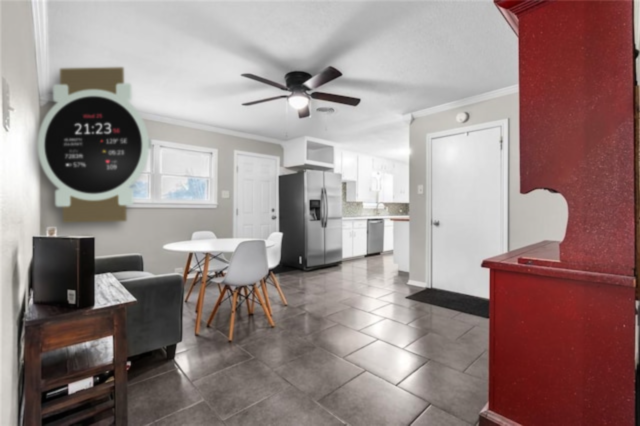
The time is **21:23**
